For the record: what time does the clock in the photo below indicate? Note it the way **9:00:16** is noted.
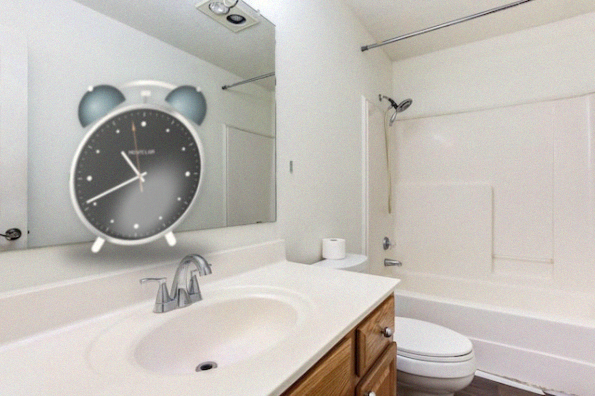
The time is **10:40:58**
